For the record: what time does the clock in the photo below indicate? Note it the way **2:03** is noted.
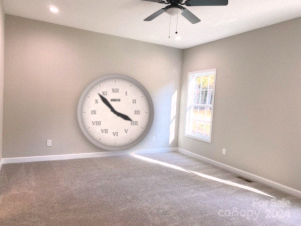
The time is **3:53**
